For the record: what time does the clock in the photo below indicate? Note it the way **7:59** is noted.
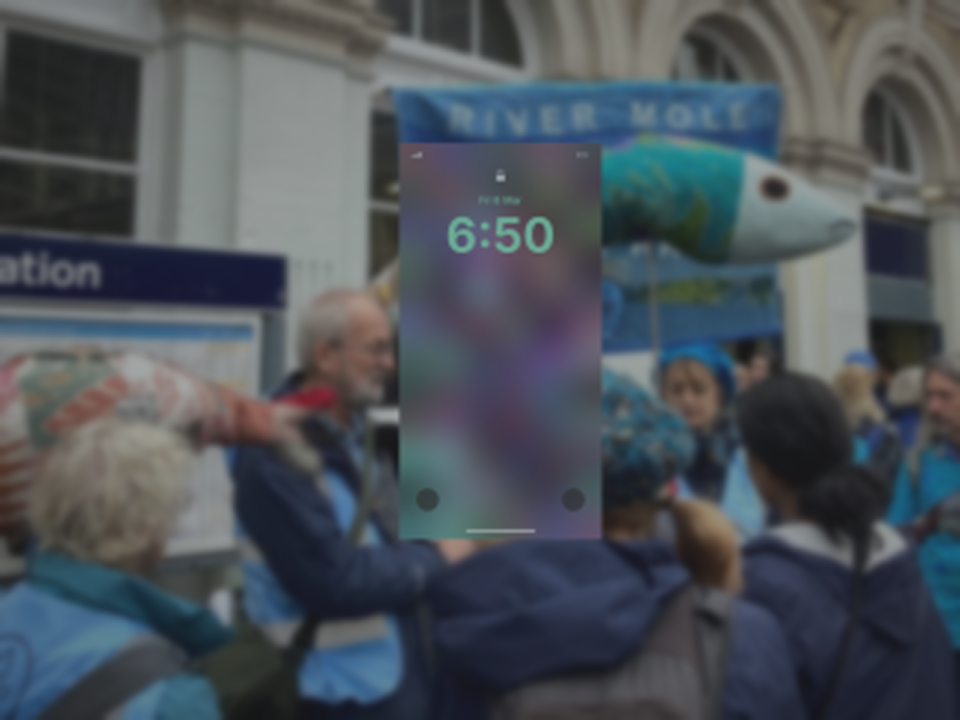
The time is **6:50**
